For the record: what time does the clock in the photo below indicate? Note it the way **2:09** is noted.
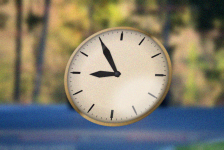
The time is **8:55**
